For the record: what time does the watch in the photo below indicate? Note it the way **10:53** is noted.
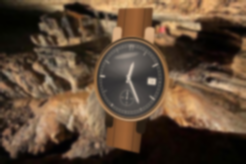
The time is **12:25**
